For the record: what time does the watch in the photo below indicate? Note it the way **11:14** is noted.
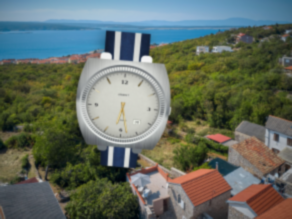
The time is **6:28**
